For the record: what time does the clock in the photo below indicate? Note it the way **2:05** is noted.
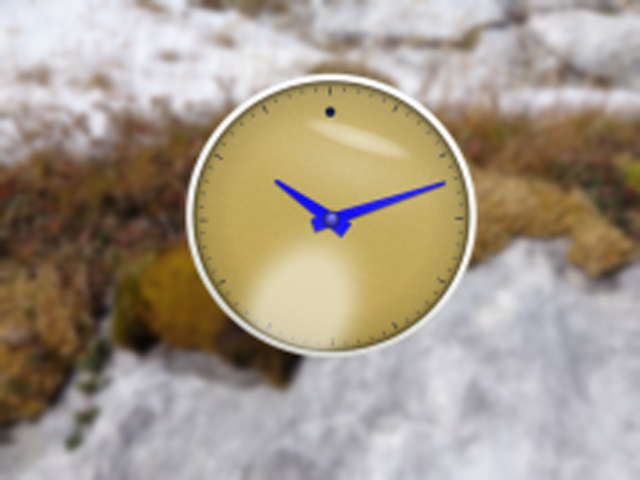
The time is **10:12**
